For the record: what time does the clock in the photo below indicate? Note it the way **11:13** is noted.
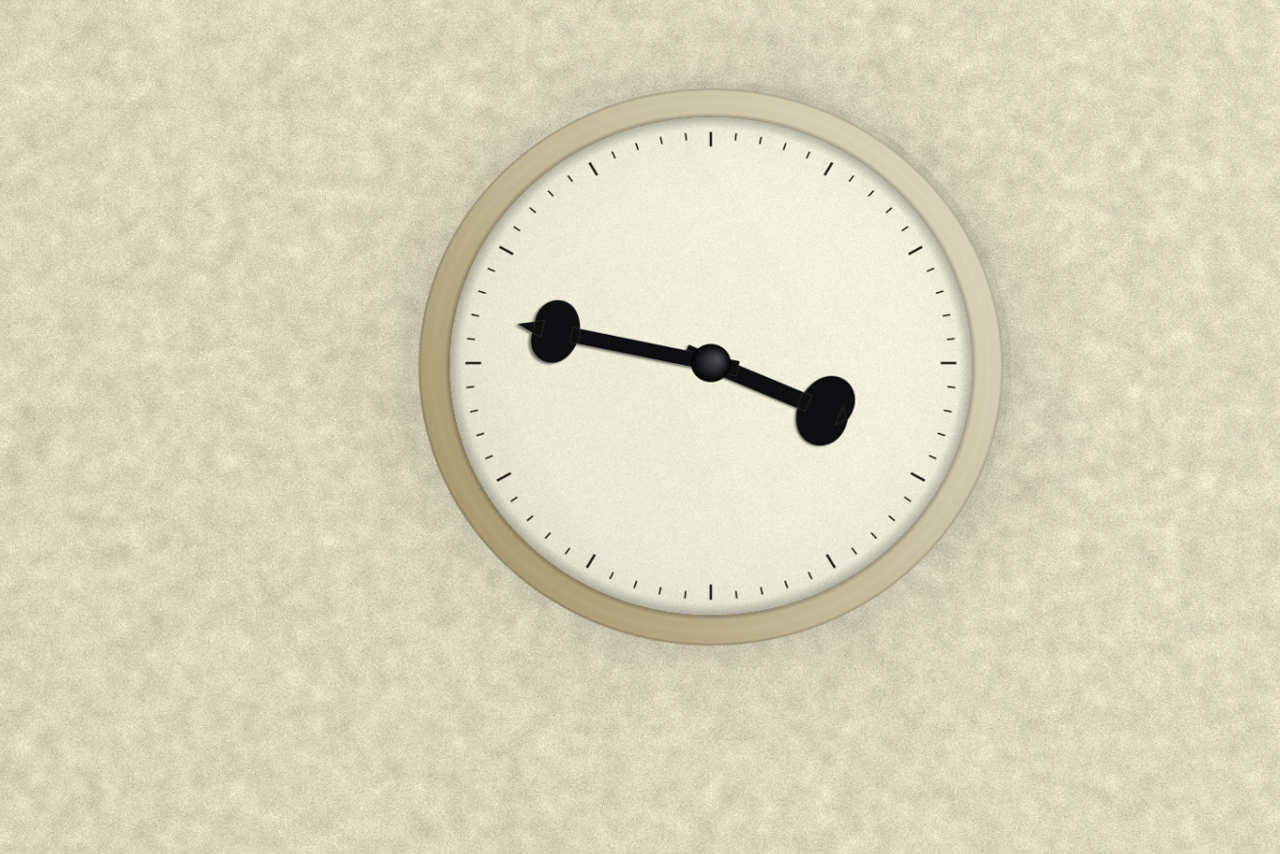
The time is **3:47**
